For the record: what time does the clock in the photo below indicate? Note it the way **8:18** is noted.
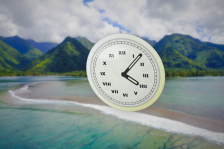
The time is **4:07**
